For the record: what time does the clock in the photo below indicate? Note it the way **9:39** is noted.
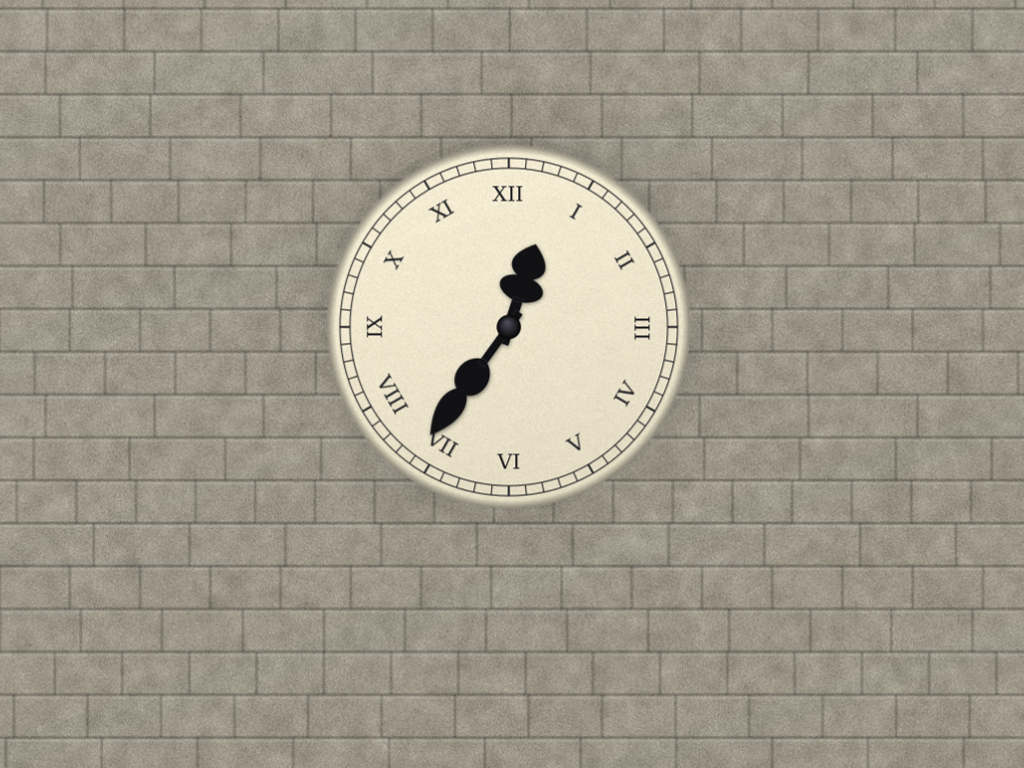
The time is **12:36**
